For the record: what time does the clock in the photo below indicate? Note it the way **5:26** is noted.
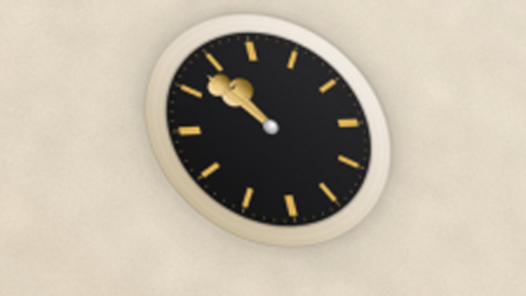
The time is **10:53**
